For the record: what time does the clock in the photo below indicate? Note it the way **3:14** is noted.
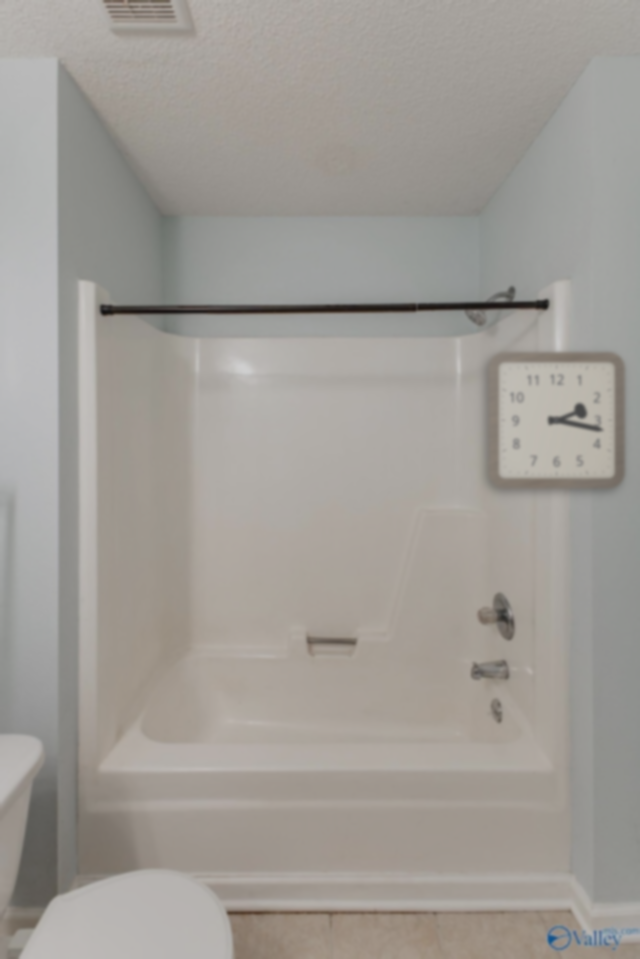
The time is **2:17**
